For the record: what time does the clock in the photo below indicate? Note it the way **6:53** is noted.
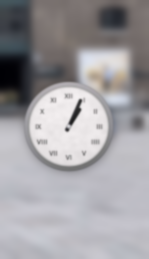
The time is **1:04**
